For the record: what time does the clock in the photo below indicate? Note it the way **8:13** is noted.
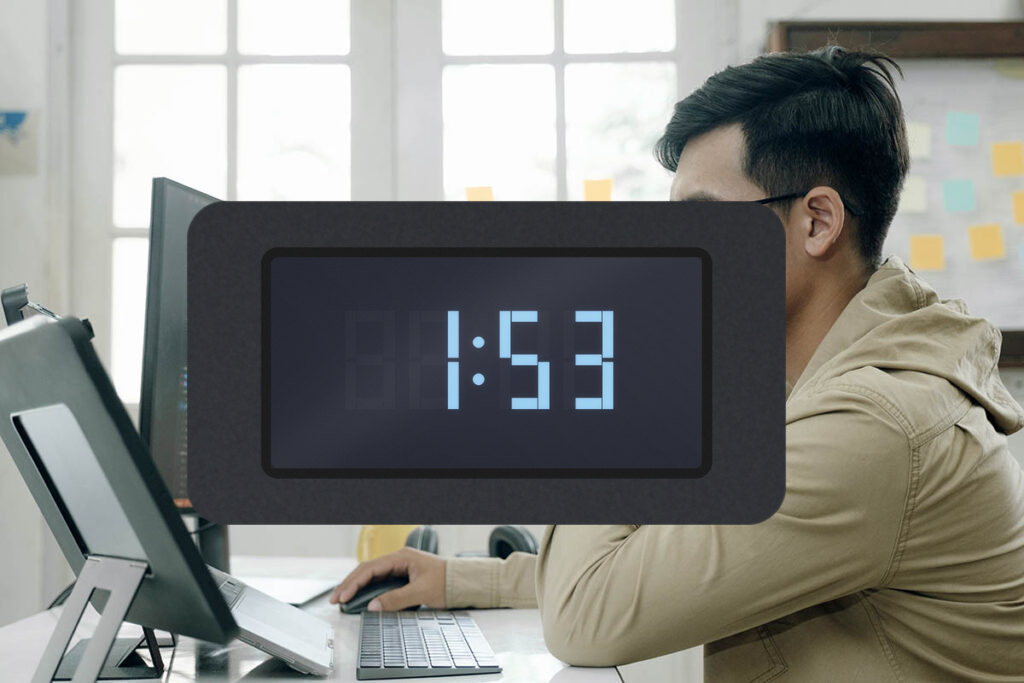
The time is **1:53**
